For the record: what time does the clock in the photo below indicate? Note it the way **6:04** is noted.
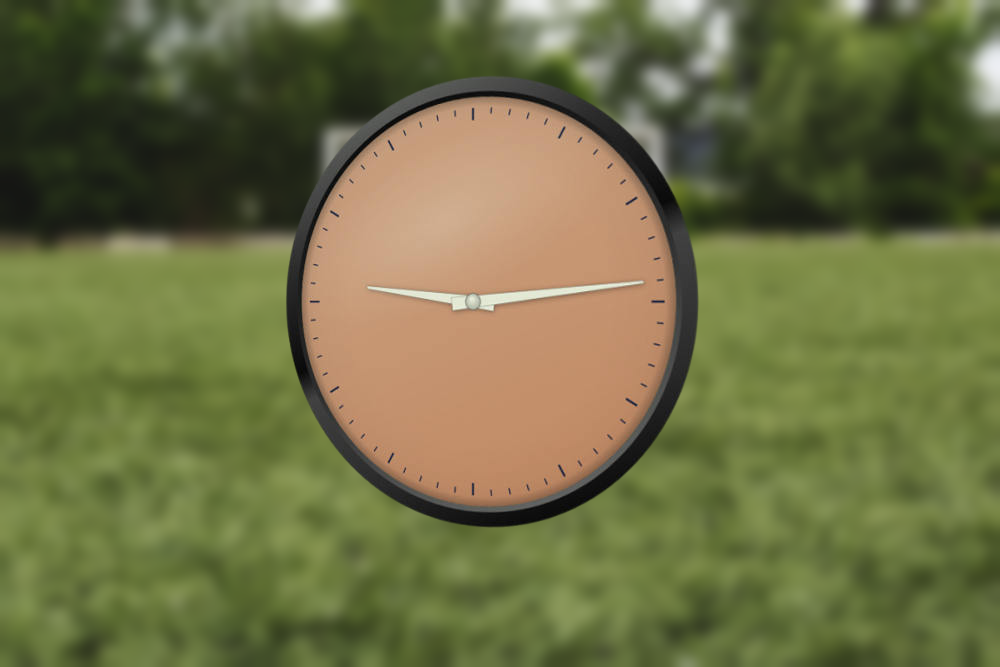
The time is **9:14**
